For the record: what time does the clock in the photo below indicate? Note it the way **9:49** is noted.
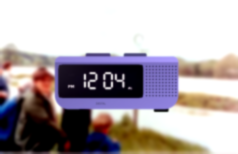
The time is **12:04**
